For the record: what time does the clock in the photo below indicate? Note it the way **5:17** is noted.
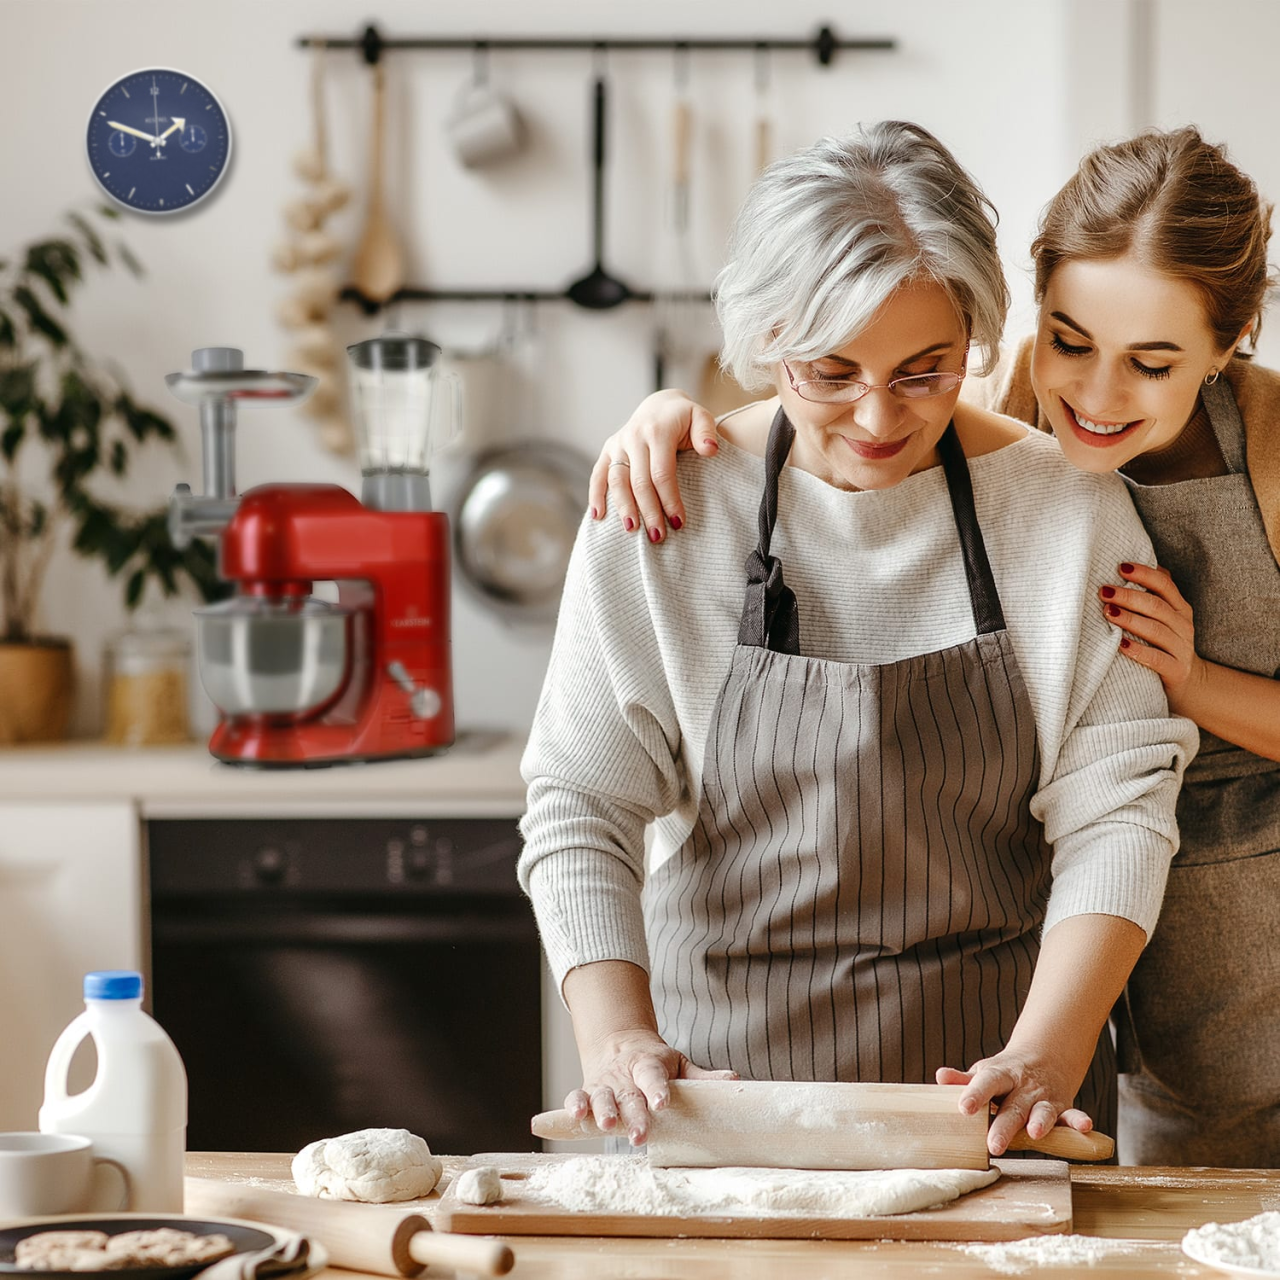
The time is **1:49**
